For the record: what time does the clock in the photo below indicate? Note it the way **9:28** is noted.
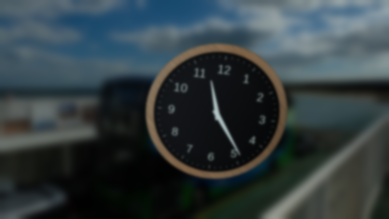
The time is **11:24**
